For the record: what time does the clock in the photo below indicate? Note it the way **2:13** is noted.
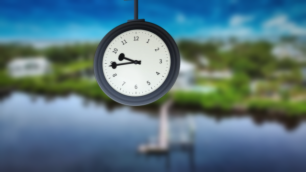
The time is **9:44**
